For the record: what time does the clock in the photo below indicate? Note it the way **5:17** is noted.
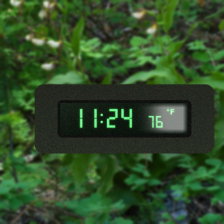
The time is **11:24**
